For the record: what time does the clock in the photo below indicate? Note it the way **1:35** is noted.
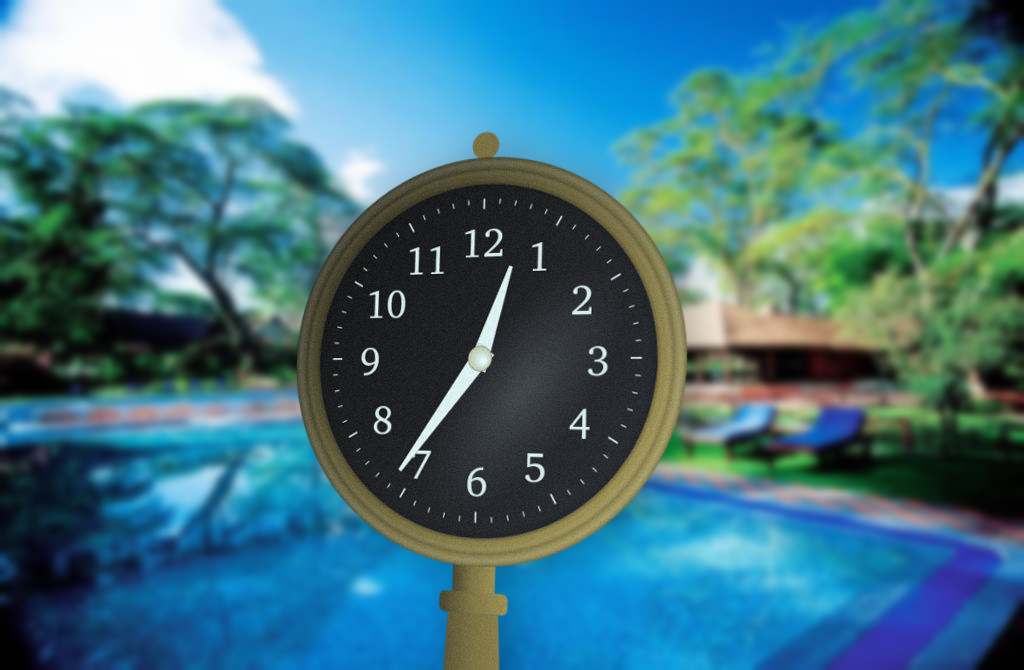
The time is **12:36**
